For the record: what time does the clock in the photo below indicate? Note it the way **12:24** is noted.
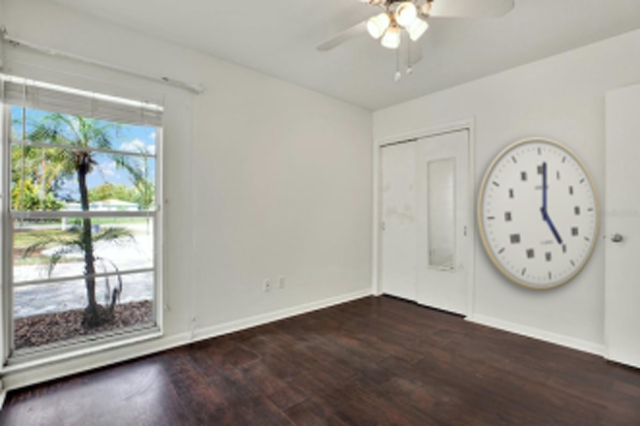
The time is **5:01**
